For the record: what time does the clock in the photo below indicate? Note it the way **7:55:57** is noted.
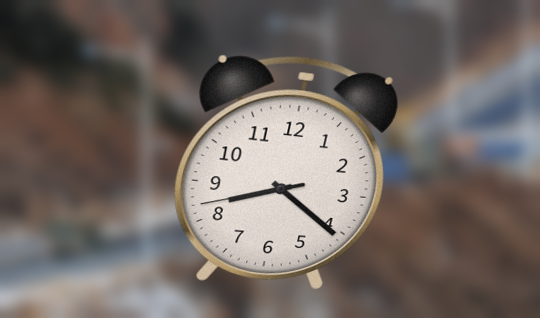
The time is **8:20:42**
